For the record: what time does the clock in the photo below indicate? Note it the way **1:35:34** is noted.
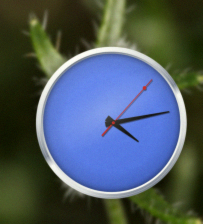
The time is **4:13:07**
